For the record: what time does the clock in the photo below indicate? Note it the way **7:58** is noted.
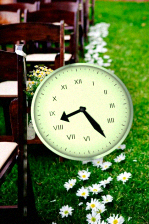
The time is **8:25**
